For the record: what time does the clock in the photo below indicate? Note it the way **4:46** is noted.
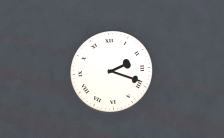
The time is **2:19**
